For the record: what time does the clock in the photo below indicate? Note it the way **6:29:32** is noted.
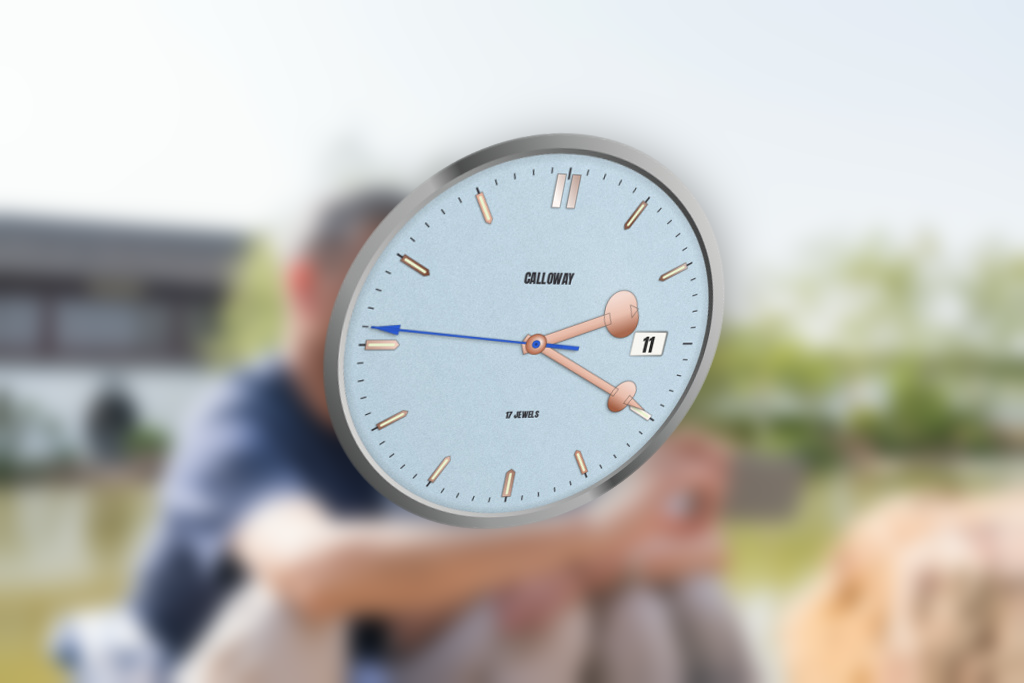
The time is **2:19:46**
